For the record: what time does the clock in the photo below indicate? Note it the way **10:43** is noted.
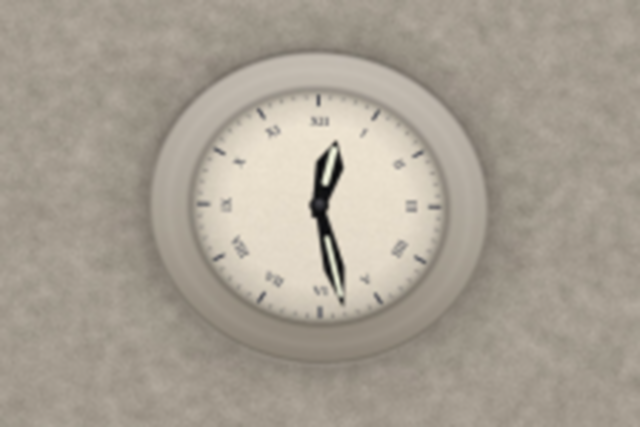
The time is **12:28**
